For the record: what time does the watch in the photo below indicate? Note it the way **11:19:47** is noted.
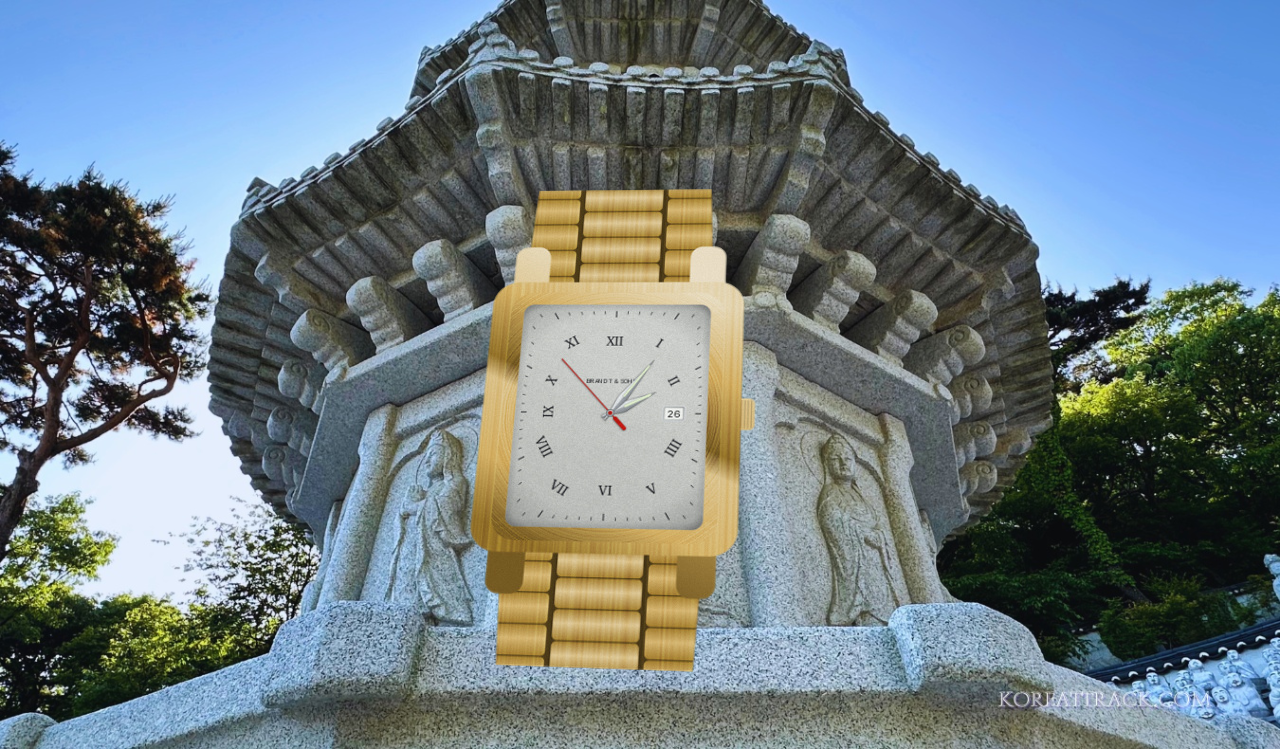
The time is **2:05:53**
